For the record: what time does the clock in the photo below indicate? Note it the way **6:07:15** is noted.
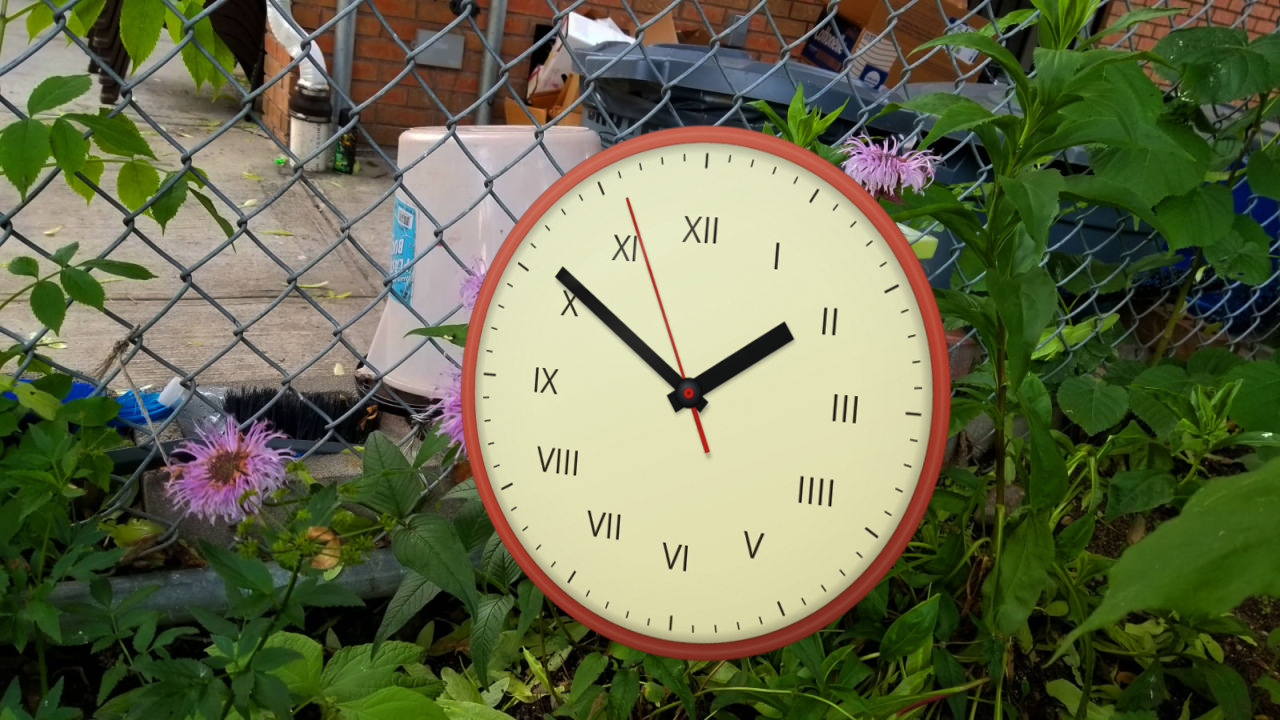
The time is **1:50:56**
